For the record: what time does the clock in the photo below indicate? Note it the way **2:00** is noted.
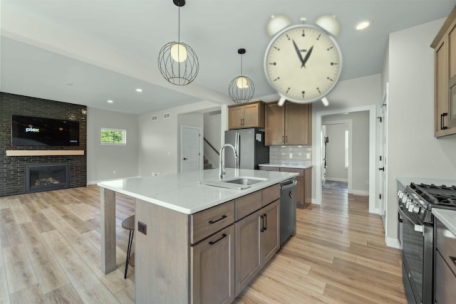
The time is **12:56**
